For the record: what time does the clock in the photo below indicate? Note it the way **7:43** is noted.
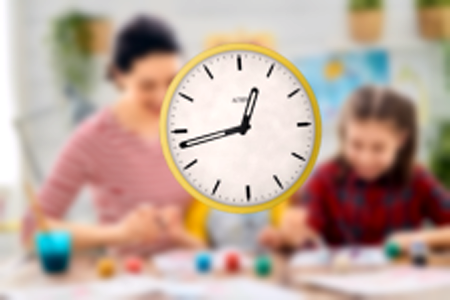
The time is **12:43**
